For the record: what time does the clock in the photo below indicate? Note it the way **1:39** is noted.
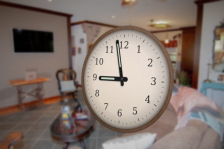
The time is **8:58**
